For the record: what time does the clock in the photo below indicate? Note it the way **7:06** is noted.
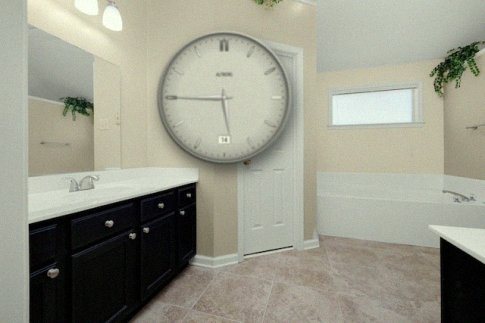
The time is **5:45**
